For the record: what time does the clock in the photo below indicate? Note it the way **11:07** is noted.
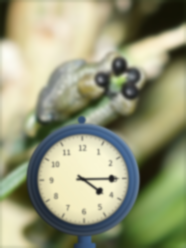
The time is **4:15**
